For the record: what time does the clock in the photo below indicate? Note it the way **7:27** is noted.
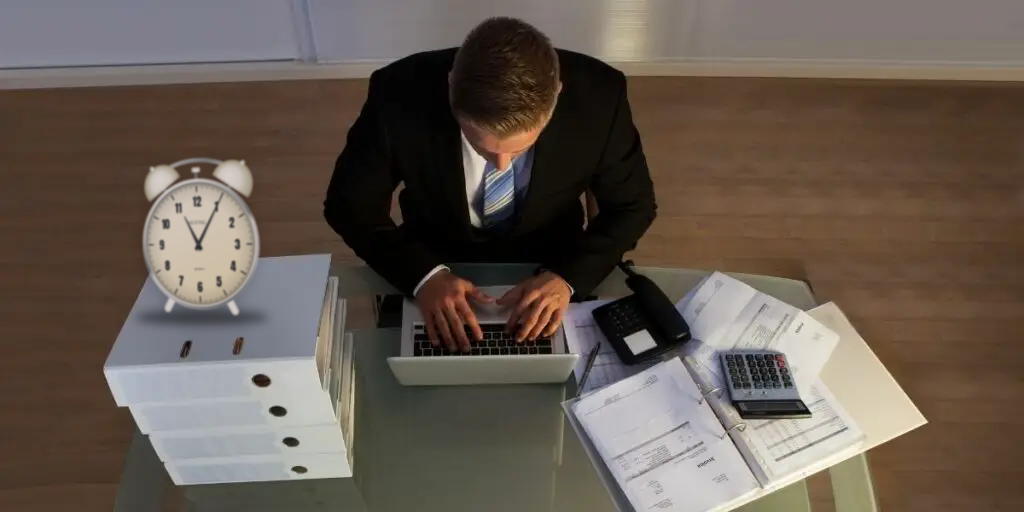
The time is **11:05**
